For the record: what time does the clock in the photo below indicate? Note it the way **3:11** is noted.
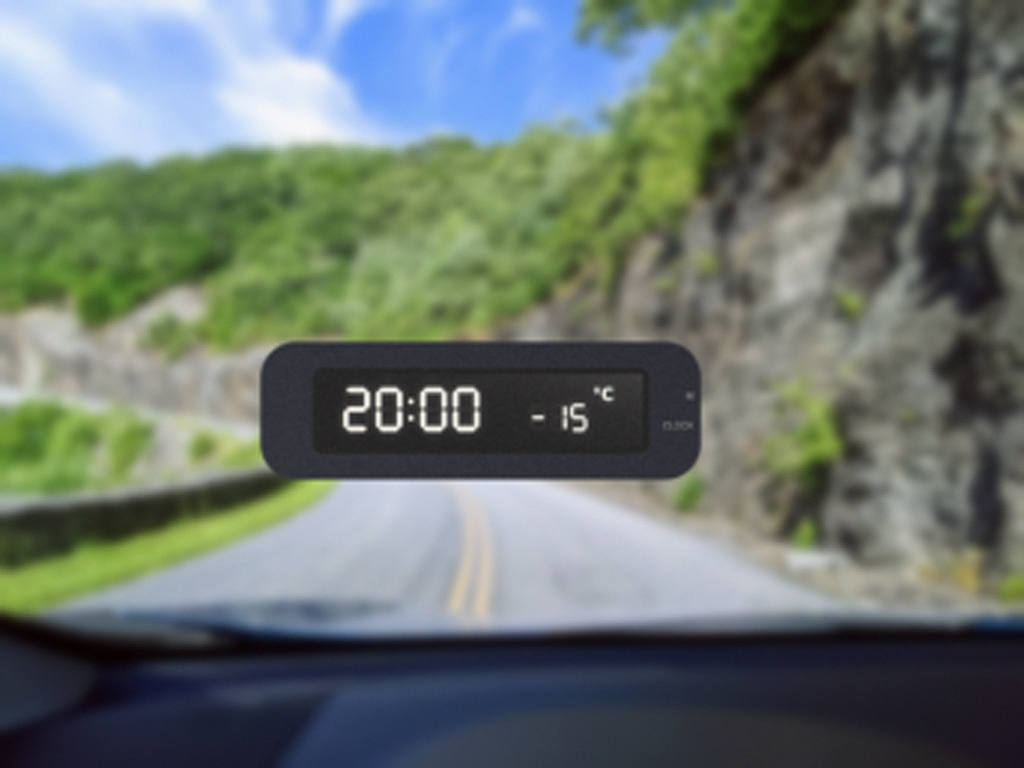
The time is **20:00**
